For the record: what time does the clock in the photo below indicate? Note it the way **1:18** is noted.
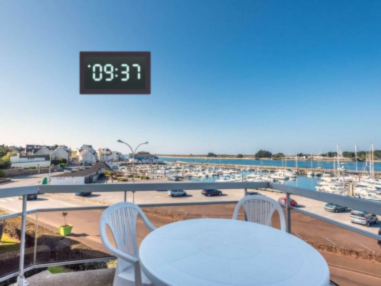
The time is **9:37**
